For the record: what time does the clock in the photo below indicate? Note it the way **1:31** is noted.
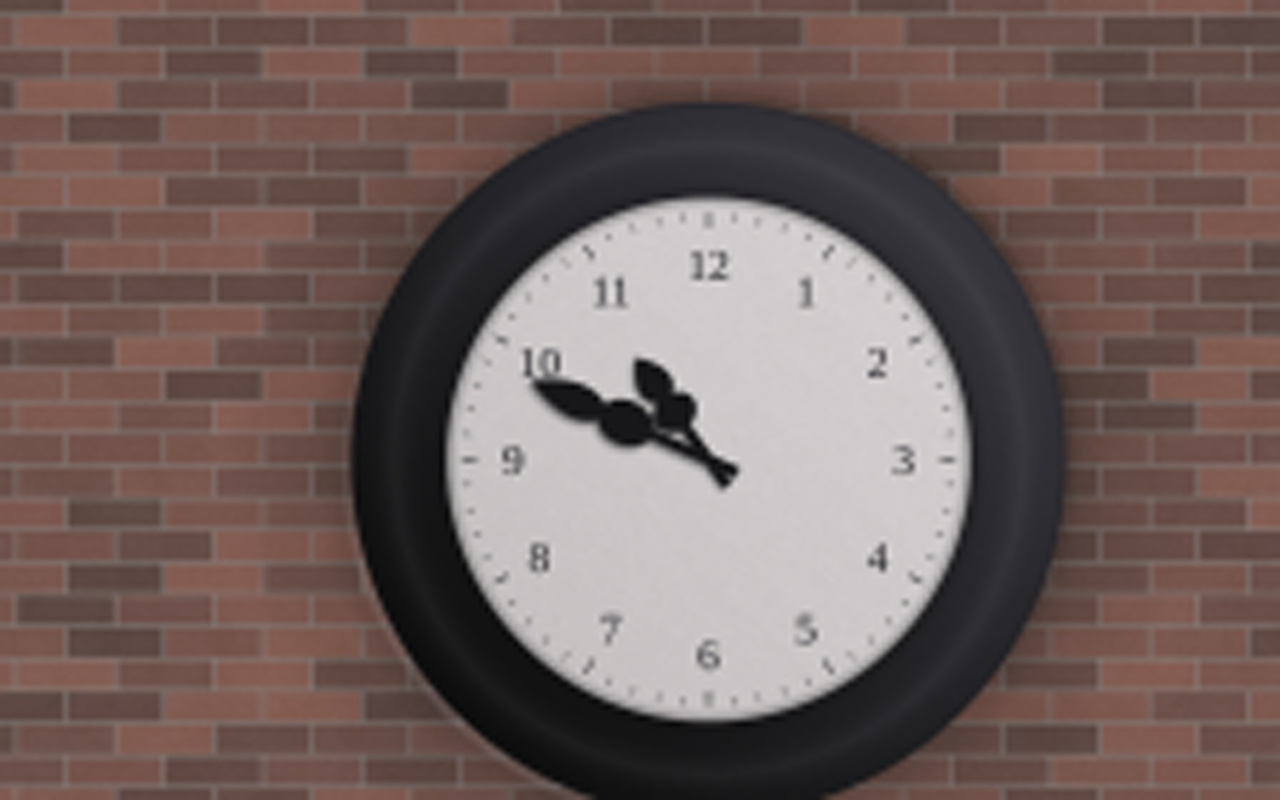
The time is **10:49**
